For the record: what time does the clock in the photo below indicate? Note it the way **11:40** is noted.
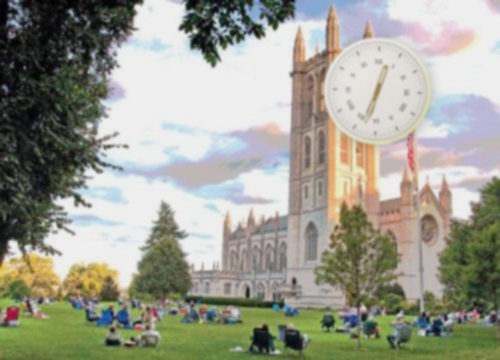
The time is **12:33**
